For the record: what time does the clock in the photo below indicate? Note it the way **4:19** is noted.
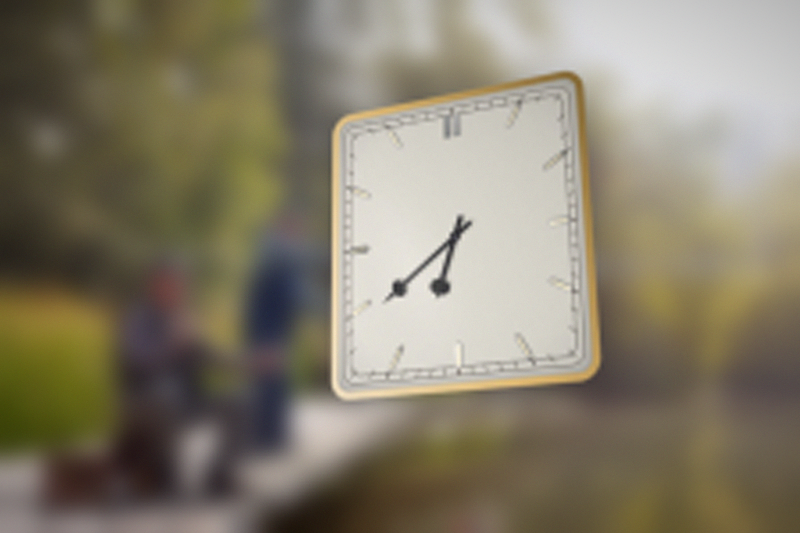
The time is **6:39**
